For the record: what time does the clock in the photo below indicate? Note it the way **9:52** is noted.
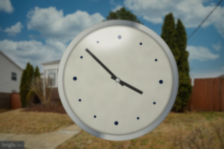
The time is **3:52**
